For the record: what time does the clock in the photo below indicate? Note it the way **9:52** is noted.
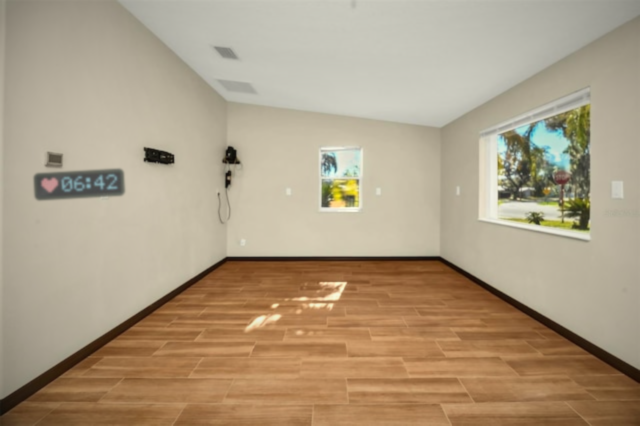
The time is **6:42**
